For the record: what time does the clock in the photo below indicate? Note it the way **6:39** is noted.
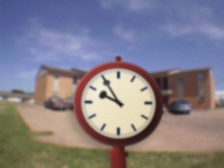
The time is **9:55**
